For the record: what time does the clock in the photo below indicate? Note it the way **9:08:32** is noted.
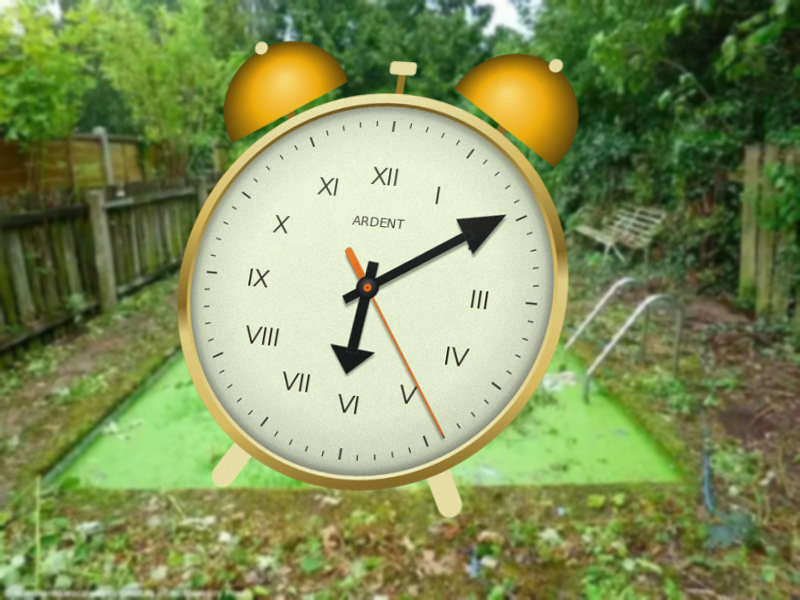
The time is **6:09:24**
